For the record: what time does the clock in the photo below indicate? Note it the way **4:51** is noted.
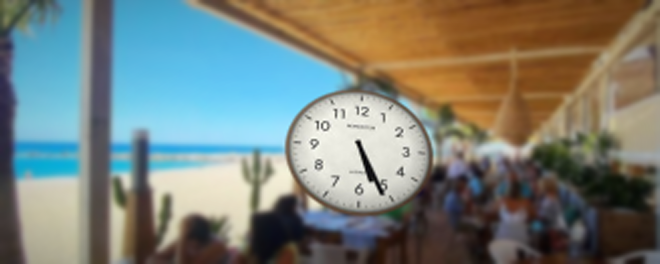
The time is **5:26**
